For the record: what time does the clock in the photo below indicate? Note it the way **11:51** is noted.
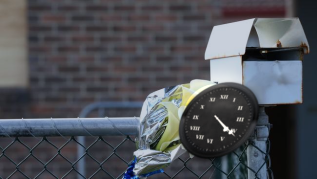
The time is **4:21**
